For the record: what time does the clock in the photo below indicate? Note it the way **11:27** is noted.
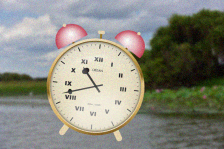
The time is **10:42**
